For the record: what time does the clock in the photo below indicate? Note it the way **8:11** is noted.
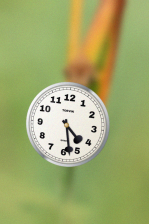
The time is **4:28**
